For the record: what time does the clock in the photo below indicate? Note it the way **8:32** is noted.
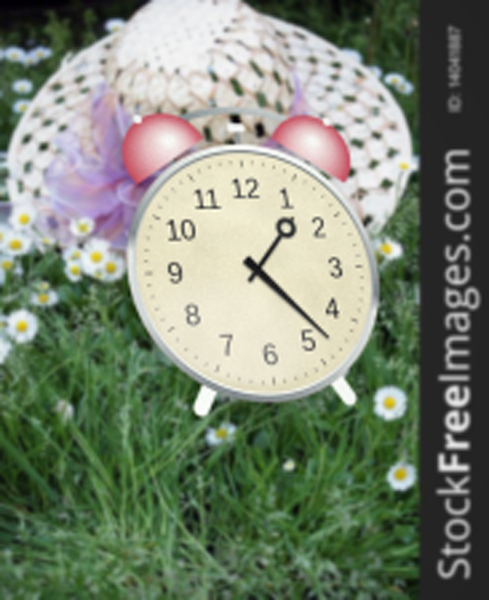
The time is **1:23**
